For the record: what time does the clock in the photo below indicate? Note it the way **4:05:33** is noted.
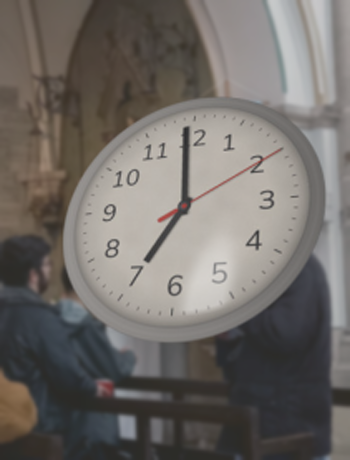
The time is **6:59:10**
